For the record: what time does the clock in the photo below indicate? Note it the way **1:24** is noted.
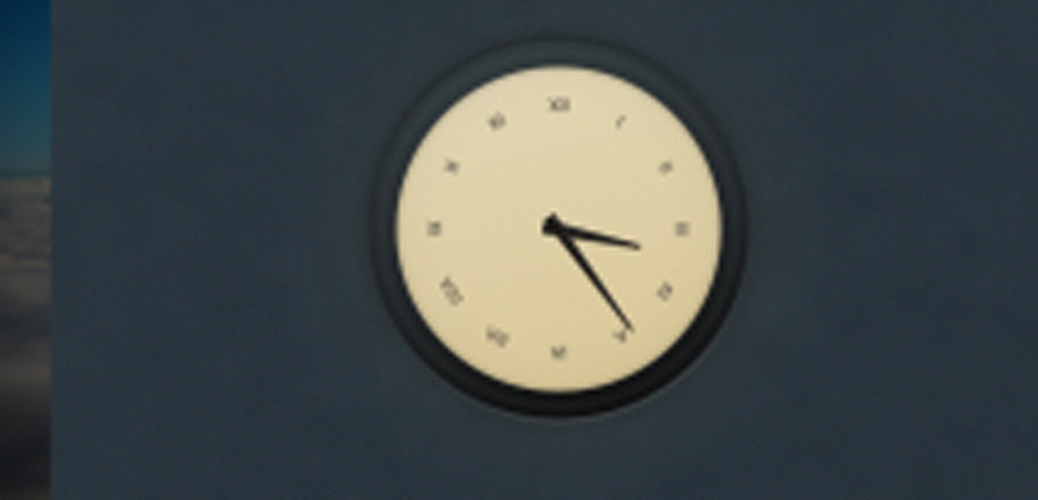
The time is **3:24**
